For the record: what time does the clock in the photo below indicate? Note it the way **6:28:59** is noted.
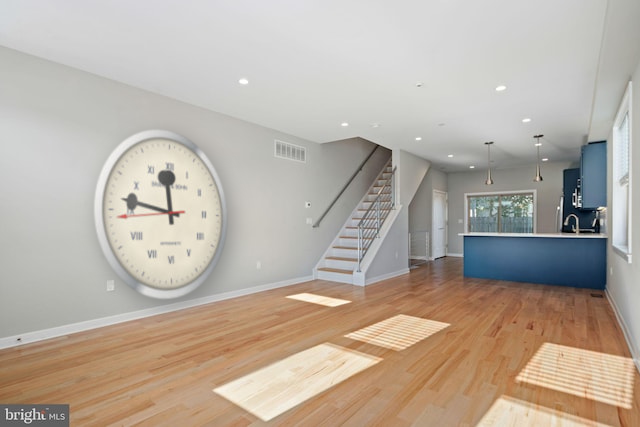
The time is **11:46:44**
